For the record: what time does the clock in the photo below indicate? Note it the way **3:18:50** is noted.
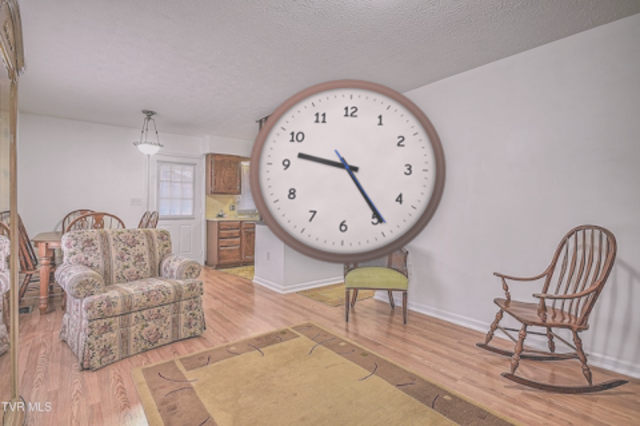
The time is **9:24:24**
